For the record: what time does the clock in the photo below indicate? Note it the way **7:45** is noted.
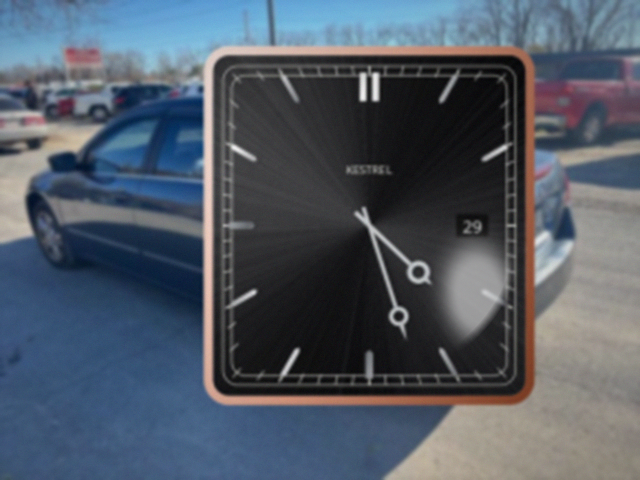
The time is **4:27**
